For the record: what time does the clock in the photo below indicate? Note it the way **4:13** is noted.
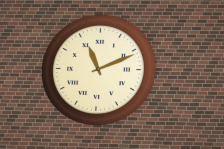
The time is **11:11**
